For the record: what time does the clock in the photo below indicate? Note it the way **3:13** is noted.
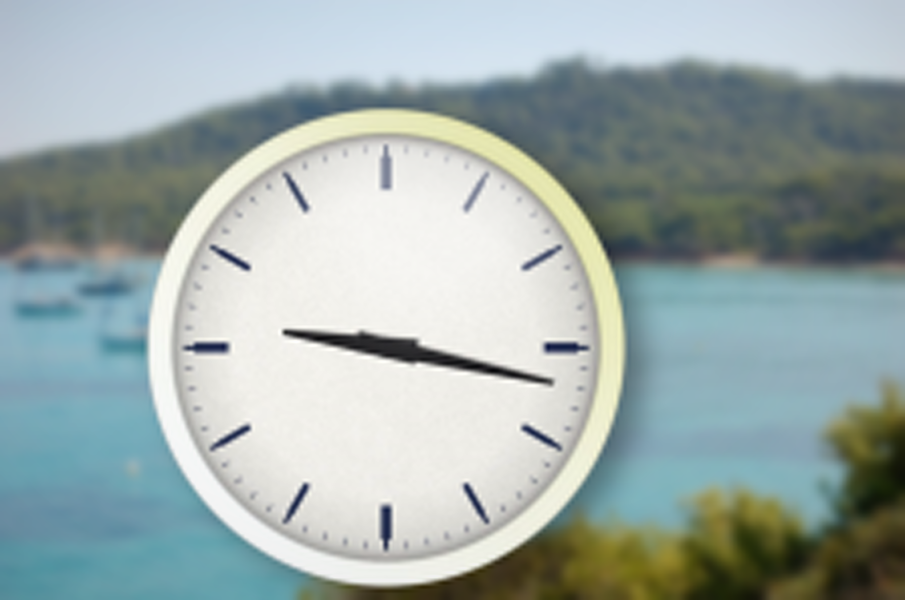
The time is **9:17**
